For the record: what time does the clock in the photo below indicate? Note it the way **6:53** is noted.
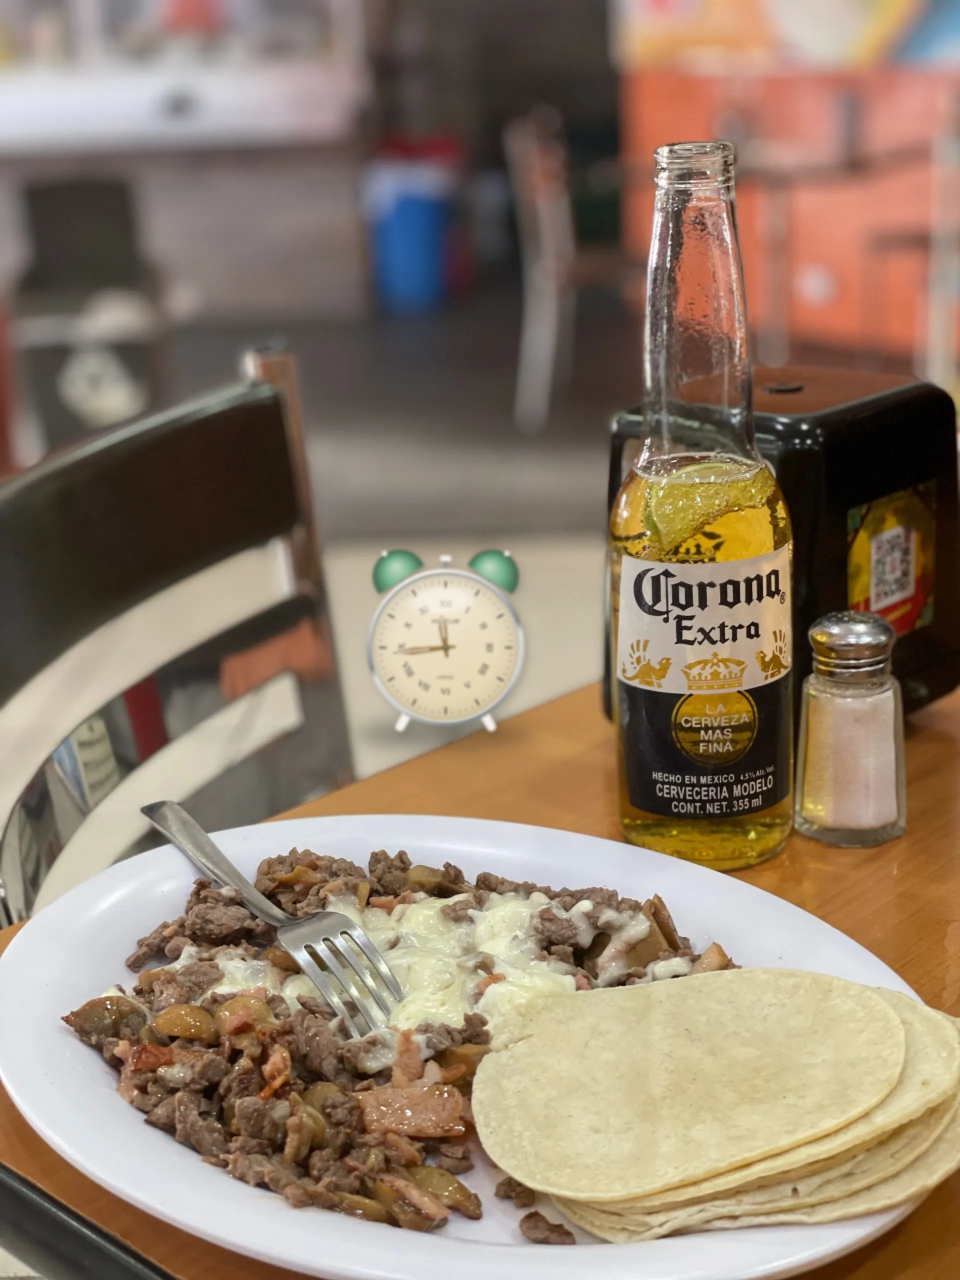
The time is **11:44**
